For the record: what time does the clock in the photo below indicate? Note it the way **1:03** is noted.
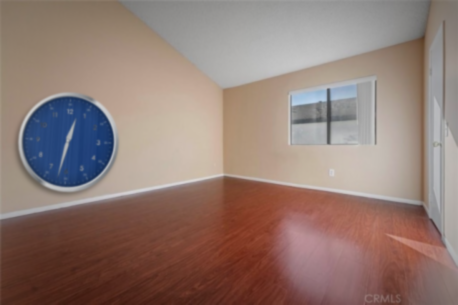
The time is **12:32**
